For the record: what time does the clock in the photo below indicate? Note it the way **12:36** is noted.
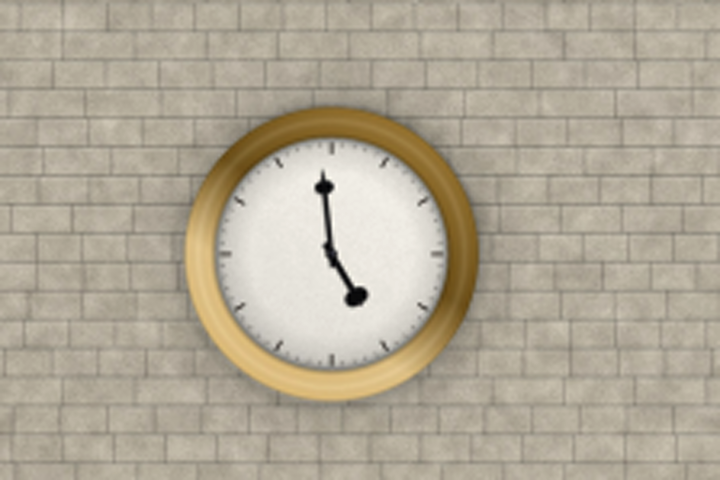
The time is **4:59**
